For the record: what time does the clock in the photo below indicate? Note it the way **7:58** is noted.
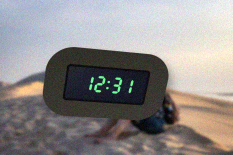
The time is **12:31**
